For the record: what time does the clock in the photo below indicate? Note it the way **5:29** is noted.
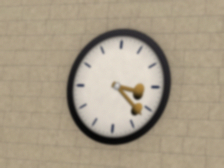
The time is **3:22**
